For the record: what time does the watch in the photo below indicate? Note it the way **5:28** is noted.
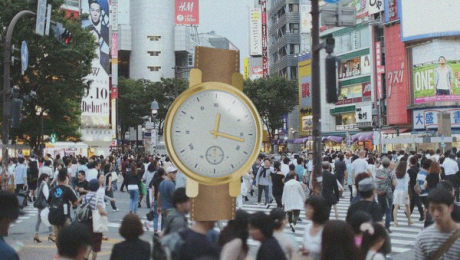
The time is **12:17**
